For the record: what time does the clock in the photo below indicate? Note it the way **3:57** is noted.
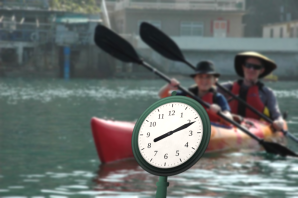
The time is **8:11**
